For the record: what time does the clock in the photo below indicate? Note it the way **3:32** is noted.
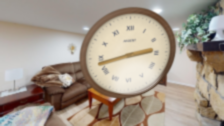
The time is **2:43**
